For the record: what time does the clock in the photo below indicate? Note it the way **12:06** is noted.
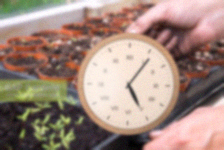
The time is **5:06**
